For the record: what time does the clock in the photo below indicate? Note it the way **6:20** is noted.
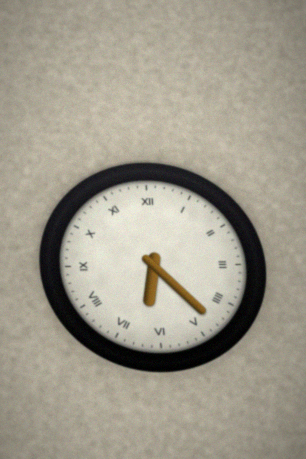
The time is **6:23**
